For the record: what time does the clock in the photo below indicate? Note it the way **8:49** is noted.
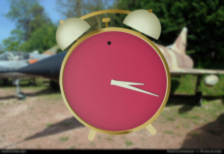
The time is **3:19**
